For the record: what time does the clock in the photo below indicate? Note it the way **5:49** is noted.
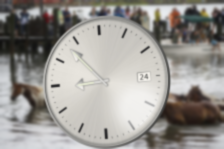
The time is **8:53**
